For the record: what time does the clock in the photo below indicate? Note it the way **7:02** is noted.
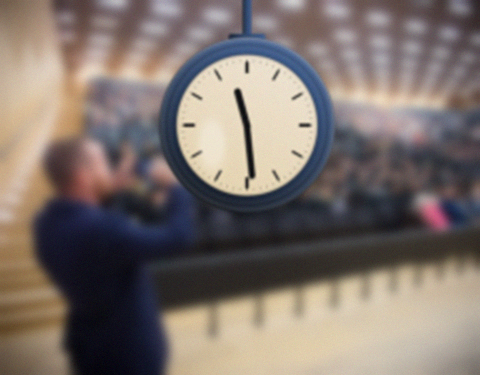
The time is **11:29**
